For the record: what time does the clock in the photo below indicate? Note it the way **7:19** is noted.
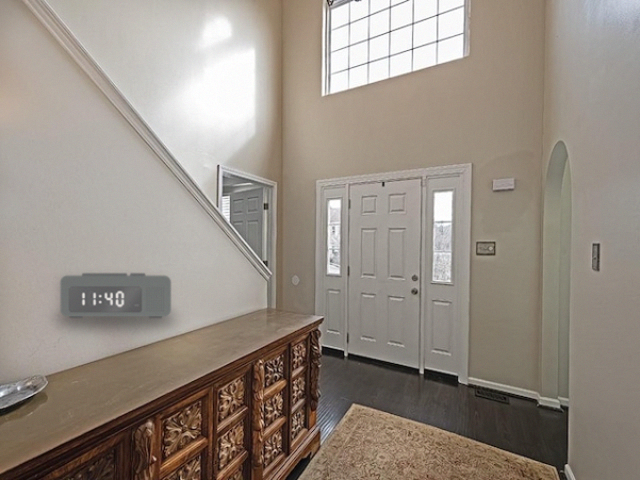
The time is **11:40**
